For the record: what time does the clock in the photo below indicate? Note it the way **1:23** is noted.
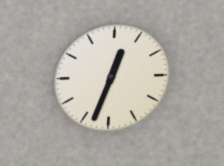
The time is **12:33**
